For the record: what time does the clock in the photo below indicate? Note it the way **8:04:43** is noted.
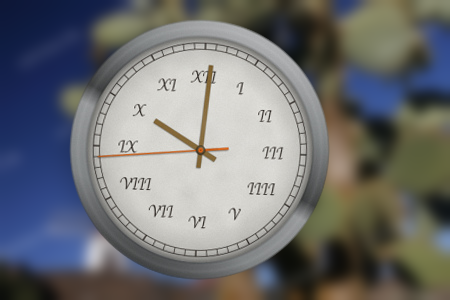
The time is **10:00:44**
